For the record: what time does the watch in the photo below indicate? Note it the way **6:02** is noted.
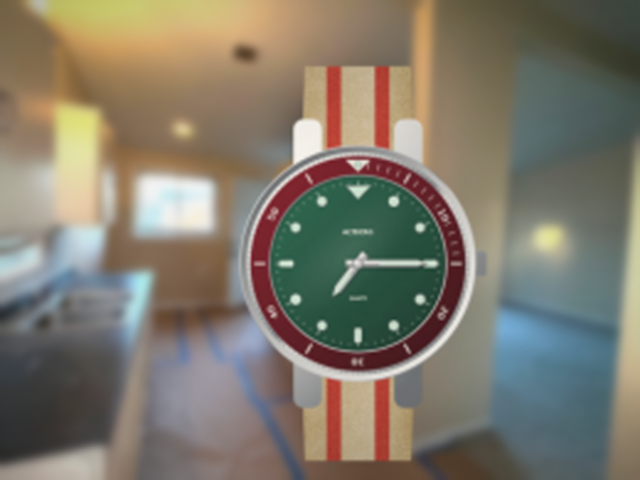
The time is **7:15**
